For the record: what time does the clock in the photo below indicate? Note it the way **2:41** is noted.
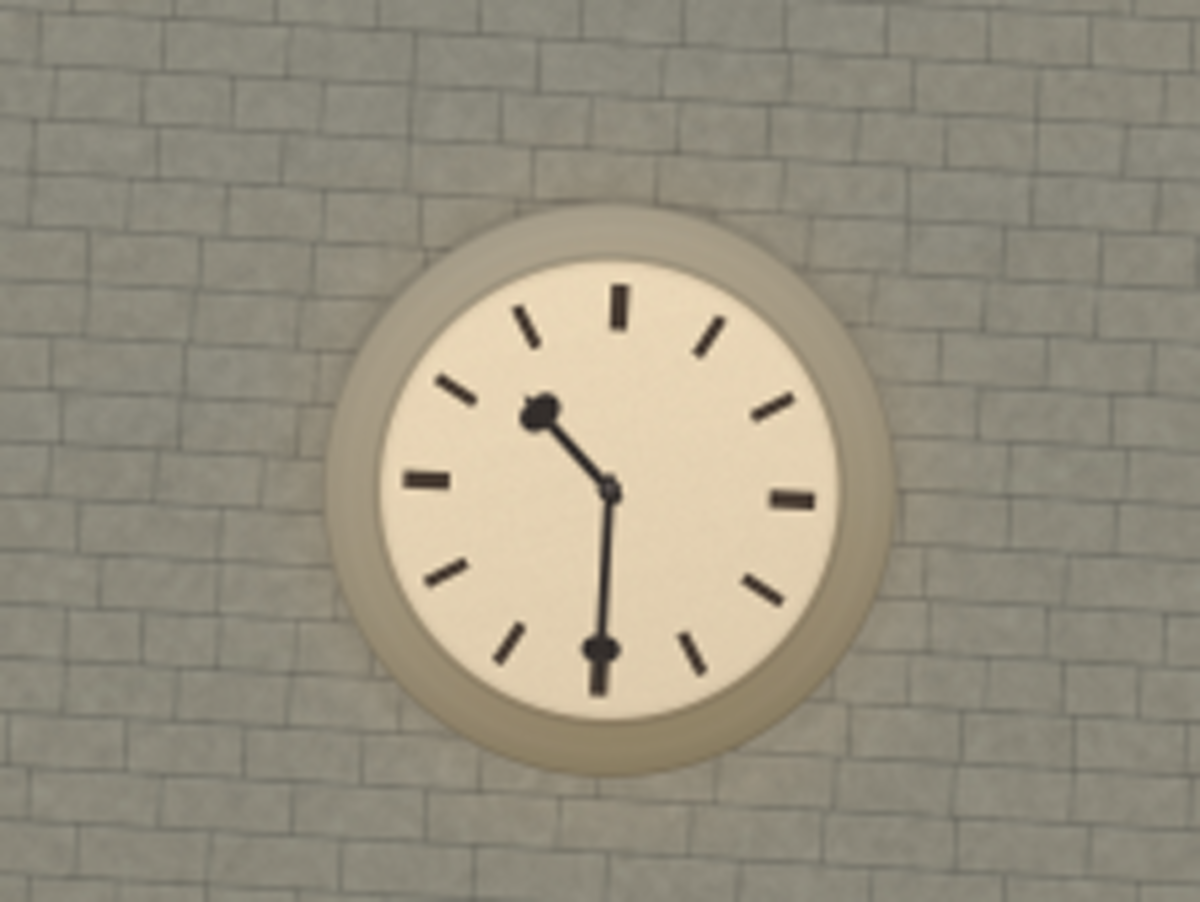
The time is **10:30**
